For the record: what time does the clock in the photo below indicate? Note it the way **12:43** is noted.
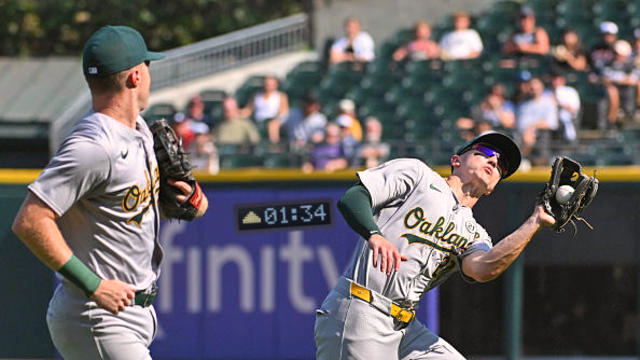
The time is **1:34**
